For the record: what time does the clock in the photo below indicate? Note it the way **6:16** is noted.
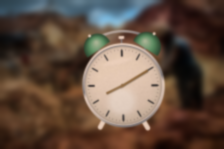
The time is **8:10**
